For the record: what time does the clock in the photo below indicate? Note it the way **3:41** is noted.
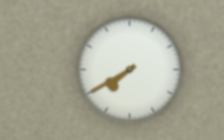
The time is **7:40**
